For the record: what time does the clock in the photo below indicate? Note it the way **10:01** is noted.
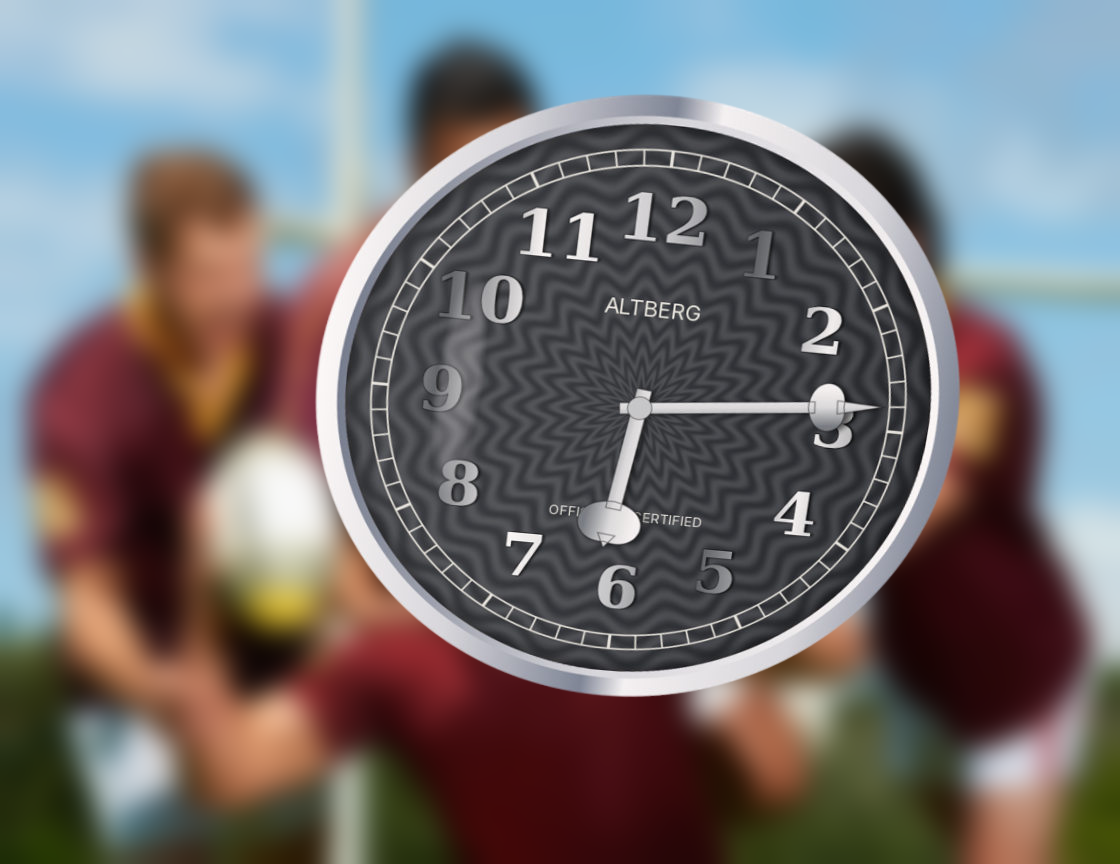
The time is **6:14**
